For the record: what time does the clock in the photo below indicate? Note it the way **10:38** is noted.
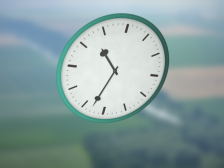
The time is **10:33**
